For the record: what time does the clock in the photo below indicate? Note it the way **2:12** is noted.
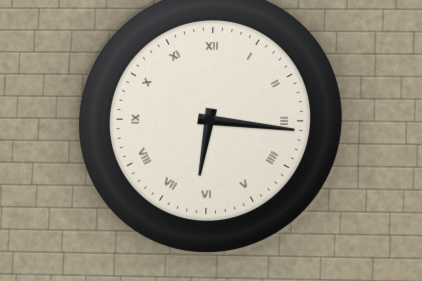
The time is **6:16**
